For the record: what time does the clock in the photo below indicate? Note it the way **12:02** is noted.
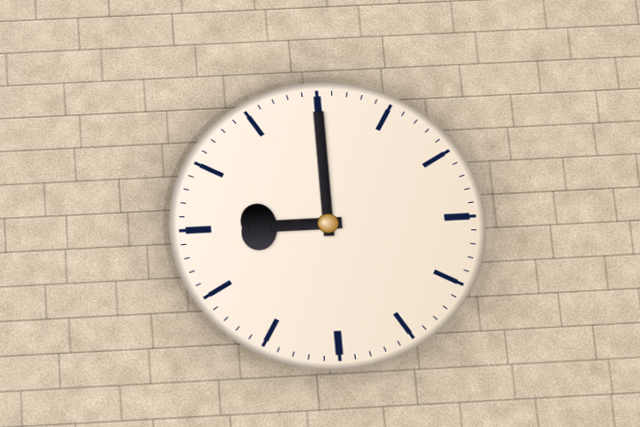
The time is **9:00**
